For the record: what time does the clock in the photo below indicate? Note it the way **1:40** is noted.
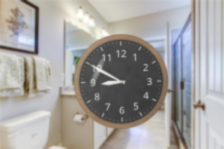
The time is **8:50**
